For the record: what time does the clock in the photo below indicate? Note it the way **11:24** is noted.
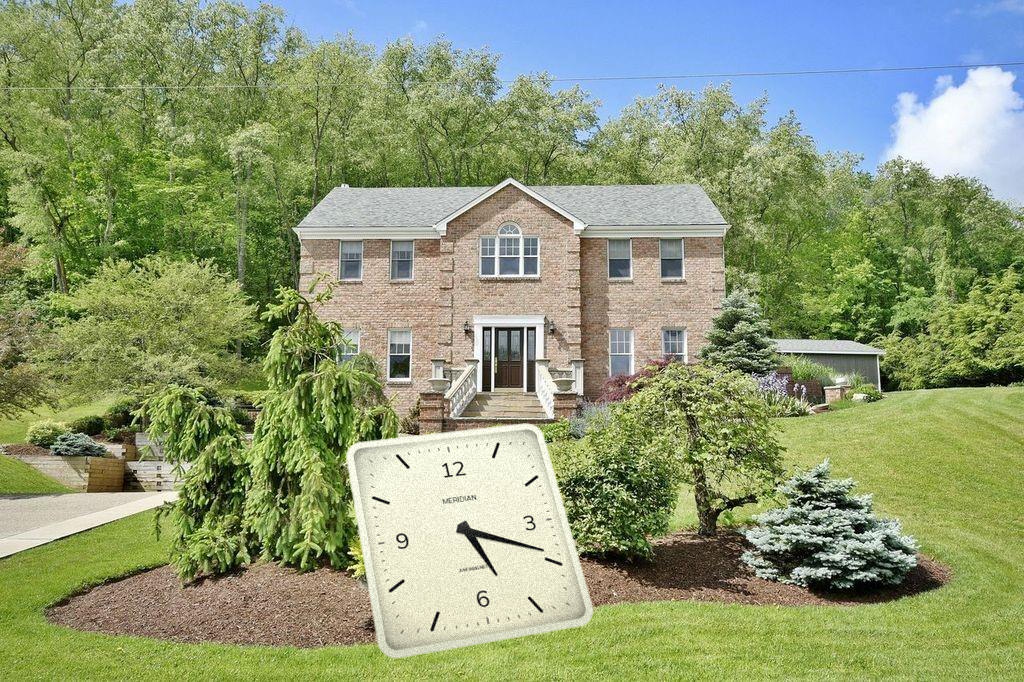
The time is **5:19**
